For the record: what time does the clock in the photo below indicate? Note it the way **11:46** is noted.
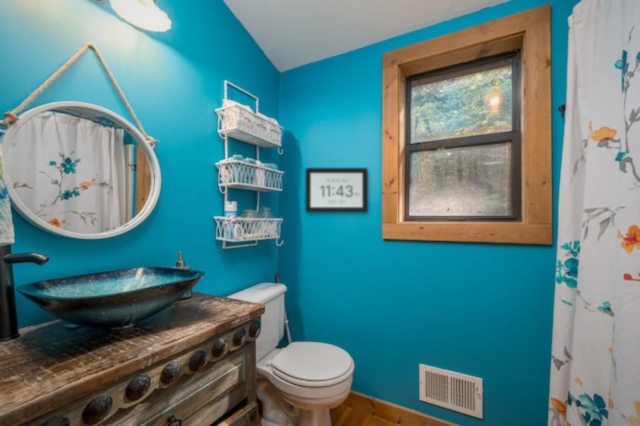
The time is **11:43**
